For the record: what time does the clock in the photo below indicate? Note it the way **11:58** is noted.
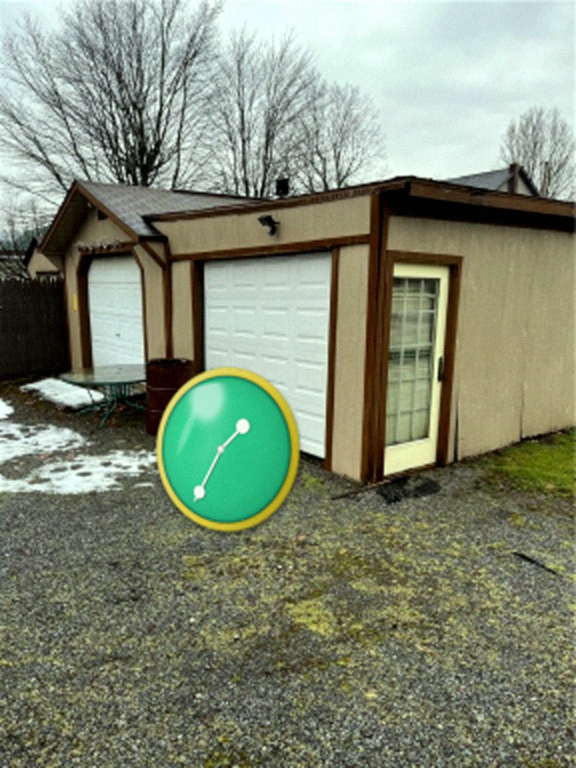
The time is **1:35**
